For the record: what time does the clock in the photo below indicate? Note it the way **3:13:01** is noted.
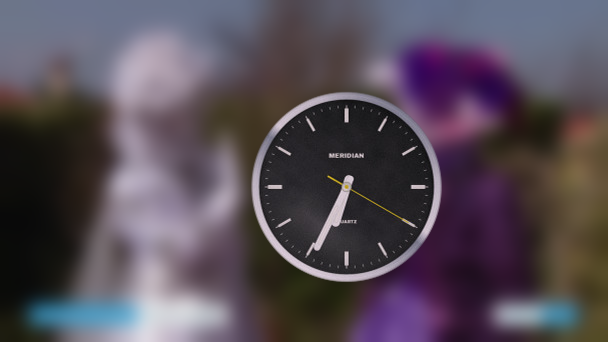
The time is **6:34:20**
